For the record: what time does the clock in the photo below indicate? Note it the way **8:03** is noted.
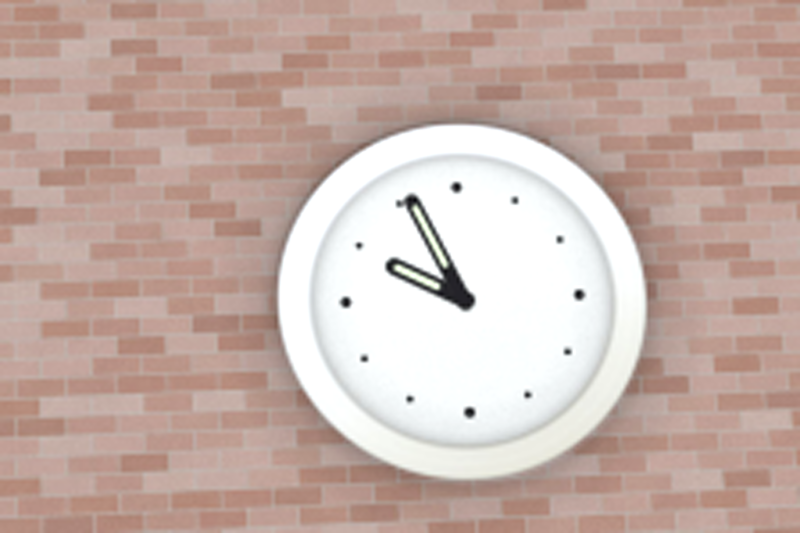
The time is **9:56**
